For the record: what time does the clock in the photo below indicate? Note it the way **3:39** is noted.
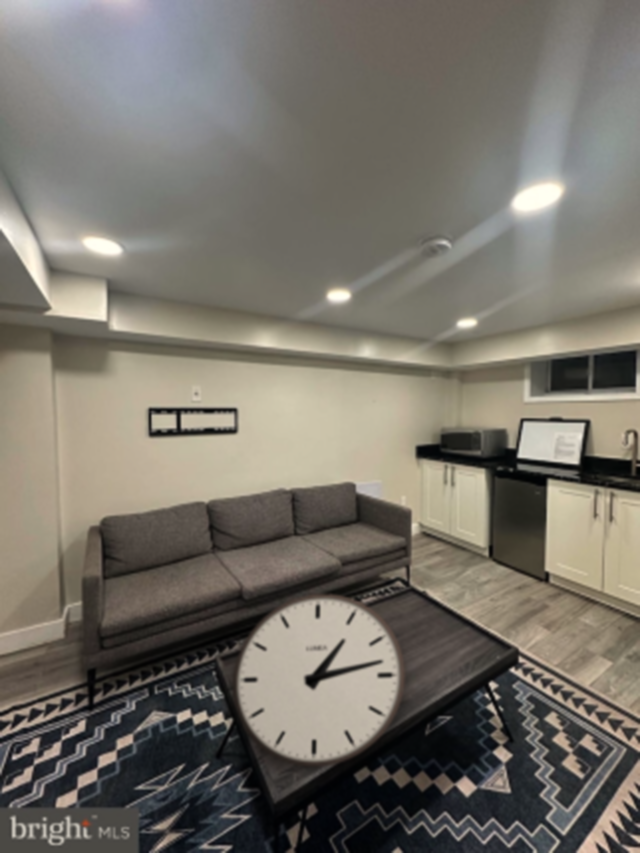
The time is **1:13**
